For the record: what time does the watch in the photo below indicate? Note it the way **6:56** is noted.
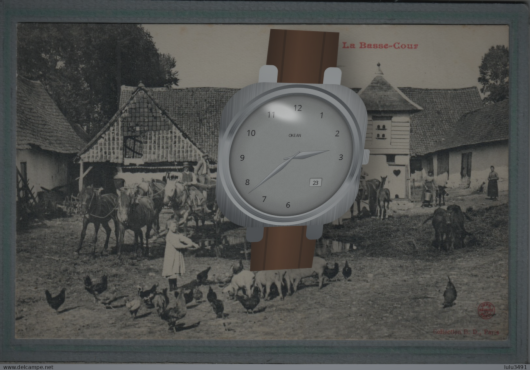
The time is **2:38**
